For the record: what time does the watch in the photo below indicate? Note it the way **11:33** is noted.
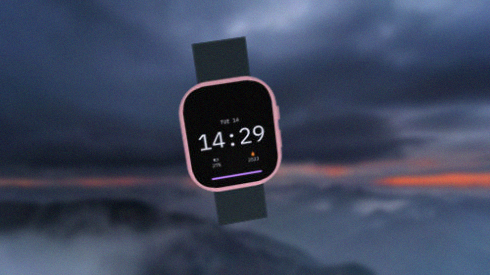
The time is **14:29**
